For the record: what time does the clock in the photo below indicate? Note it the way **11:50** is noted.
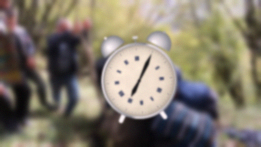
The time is **7:05**
